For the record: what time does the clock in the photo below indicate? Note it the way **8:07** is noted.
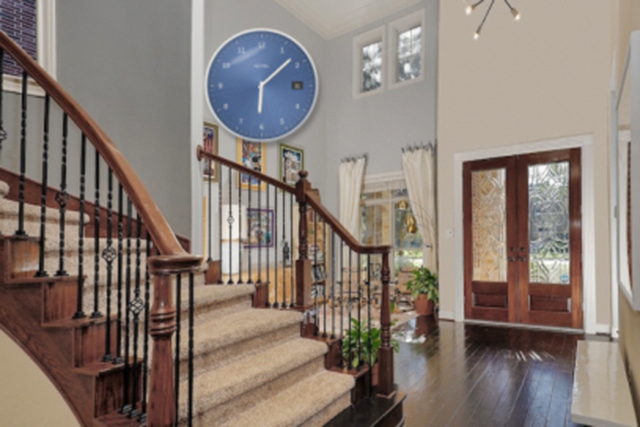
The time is **6:08**
